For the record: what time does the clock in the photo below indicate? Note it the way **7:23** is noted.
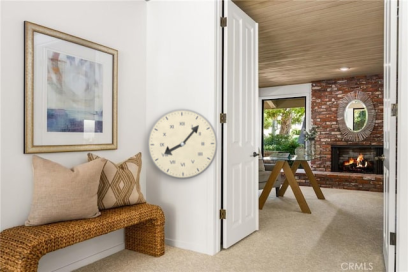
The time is **8:07**
